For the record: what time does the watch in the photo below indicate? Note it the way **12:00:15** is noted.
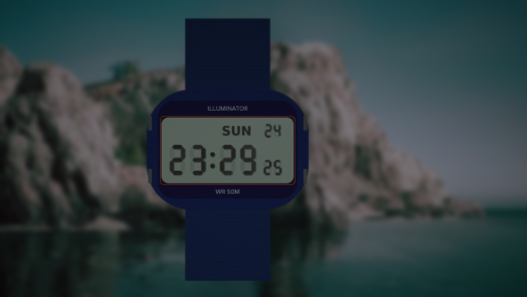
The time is **23:29:25**
